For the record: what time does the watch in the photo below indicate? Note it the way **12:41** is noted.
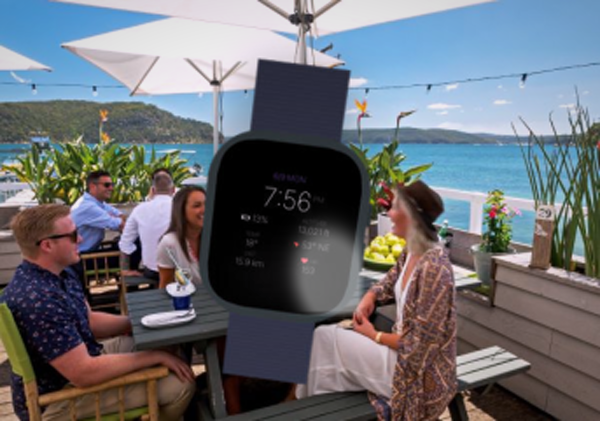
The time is **7:56**
